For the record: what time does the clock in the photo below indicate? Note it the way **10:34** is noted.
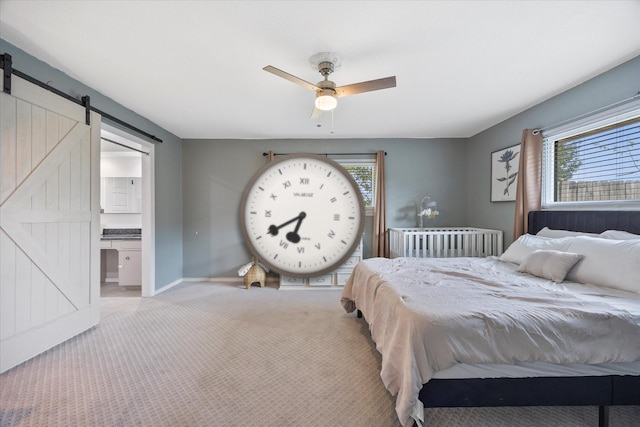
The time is **6:40**
